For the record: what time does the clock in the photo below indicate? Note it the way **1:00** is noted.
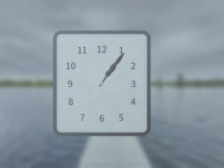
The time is **1:06**
